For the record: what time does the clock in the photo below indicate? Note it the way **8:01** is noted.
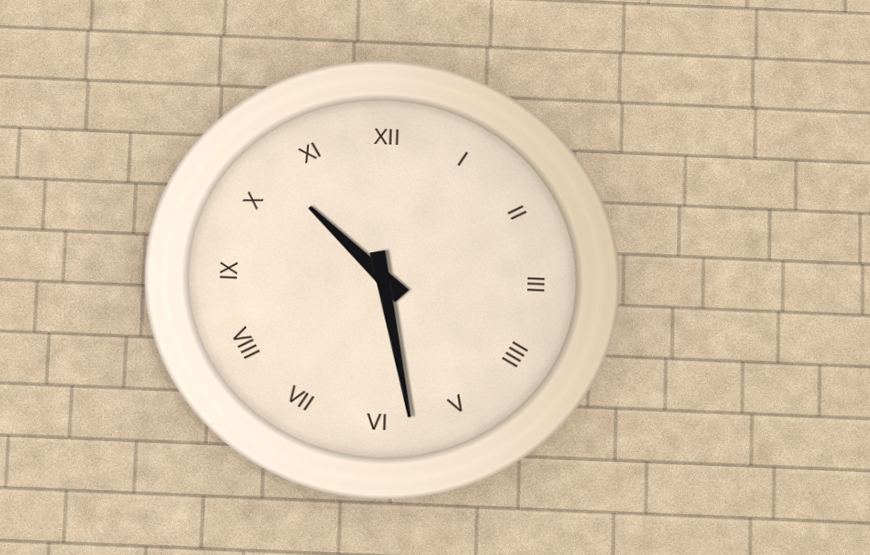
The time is **10:28**
